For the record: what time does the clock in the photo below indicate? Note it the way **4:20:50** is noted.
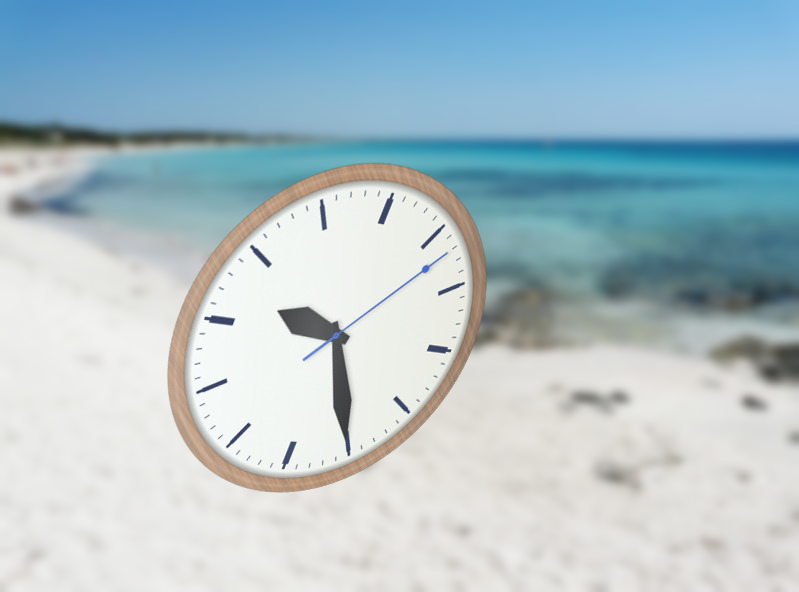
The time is **9:25:07**
